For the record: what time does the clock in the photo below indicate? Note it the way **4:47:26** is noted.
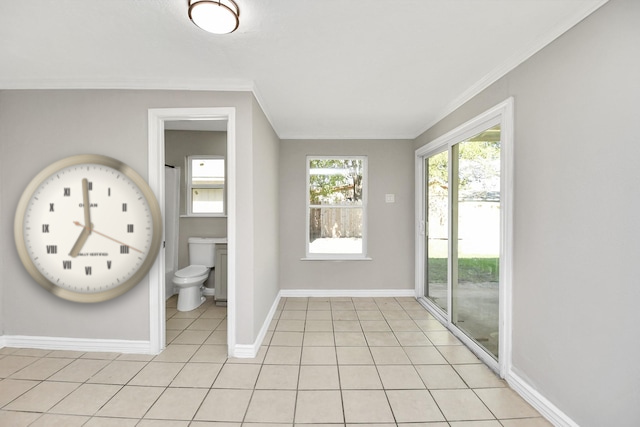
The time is **6:59:19**
